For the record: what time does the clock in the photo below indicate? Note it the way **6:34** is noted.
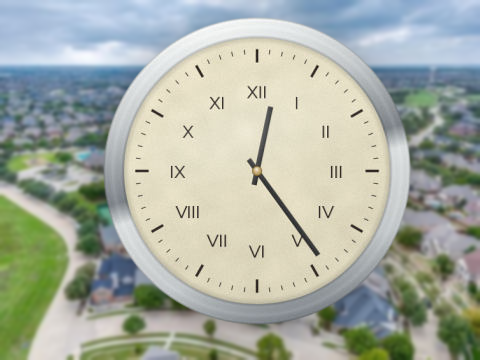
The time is **12:24**
